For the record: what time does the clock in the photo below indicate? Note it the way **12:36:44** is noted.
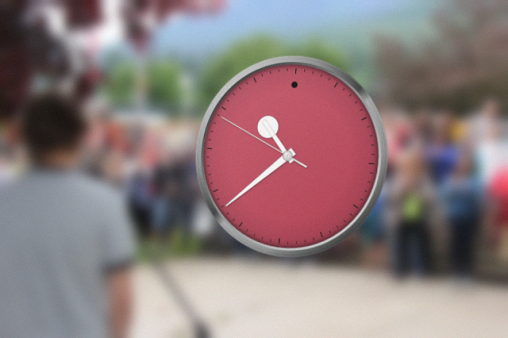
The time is **10:37:49**
